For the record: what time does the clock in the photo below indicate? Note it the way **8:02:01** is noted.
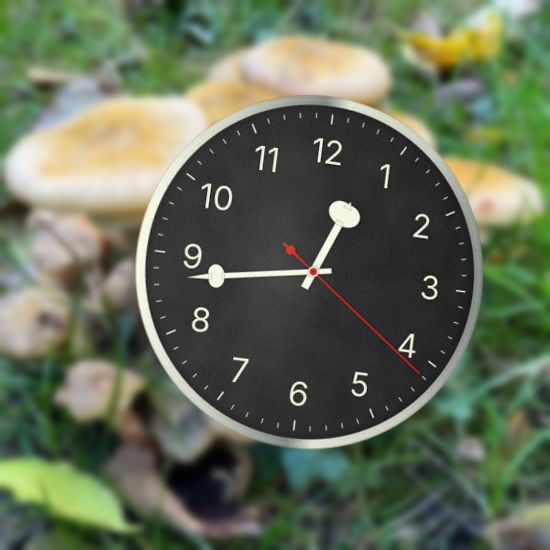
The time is **12:43:21**
